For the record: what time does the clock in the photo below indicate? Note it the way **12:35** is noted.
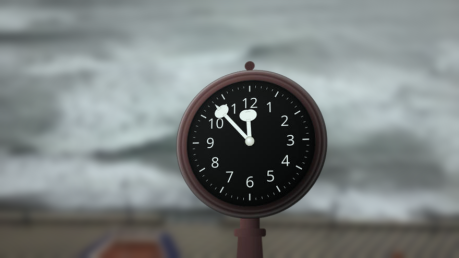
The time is **11:53**
